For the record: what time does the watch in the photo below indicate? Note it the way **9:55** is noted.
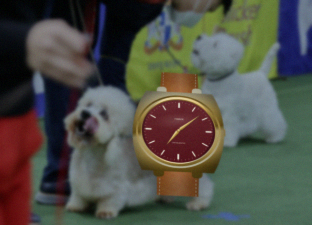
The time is **7:08**
